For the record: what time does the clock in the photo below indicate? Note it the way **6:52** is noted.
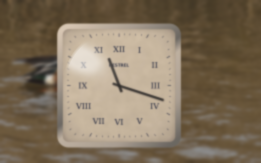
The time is **11:18**
